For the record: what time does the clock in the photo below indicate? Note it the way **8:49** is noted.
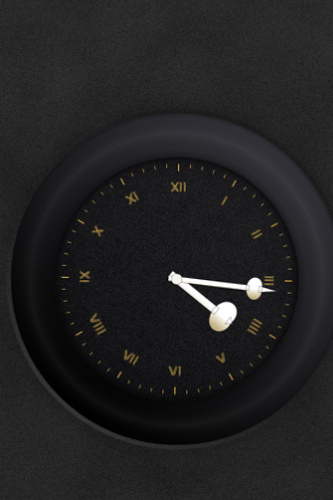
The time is **4:16**
